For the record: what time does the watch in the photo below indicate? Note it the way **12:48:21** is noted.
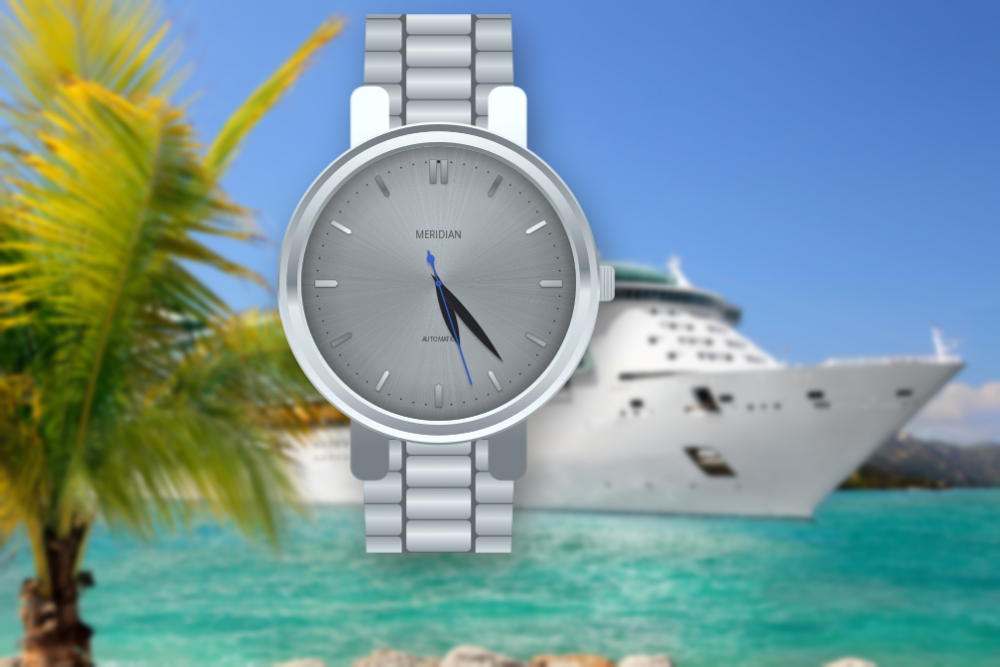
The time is **5:23:27**
